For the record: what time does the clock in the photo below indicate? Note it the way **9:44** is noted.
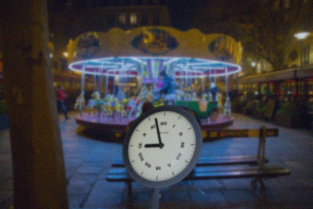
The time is **8:57**
